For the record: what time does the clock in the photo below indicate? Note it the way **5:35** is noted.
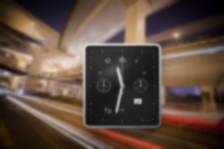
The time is **11:32**
